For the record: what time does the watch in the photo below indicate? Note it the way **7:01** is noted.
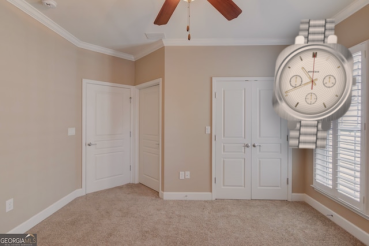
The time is **10:41**
